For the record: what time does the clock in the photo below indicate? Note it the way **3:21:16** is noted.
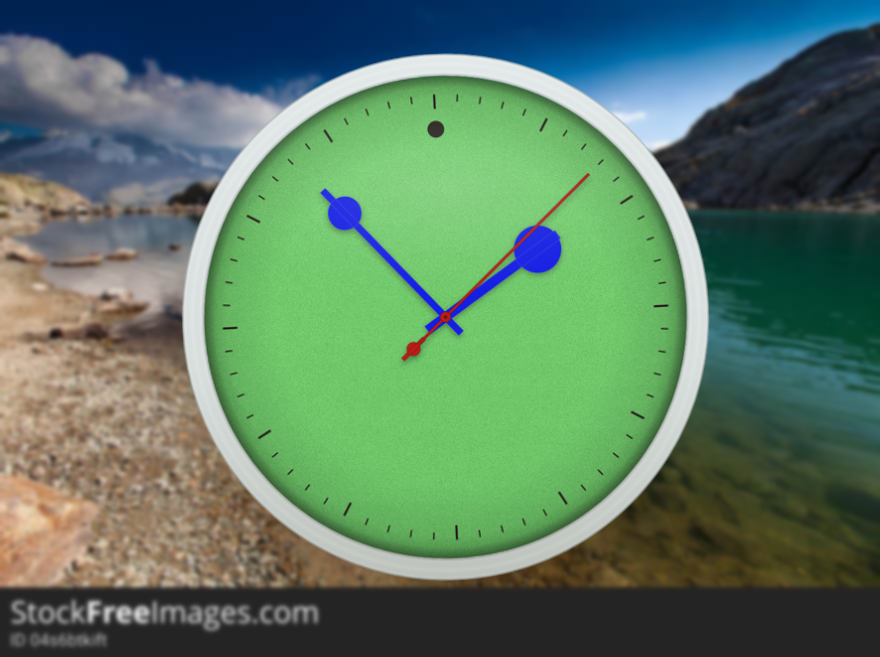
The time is **1:53:08**
